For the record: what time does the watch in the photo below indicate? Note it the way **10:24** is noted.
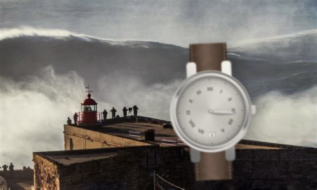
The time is **3:16**
